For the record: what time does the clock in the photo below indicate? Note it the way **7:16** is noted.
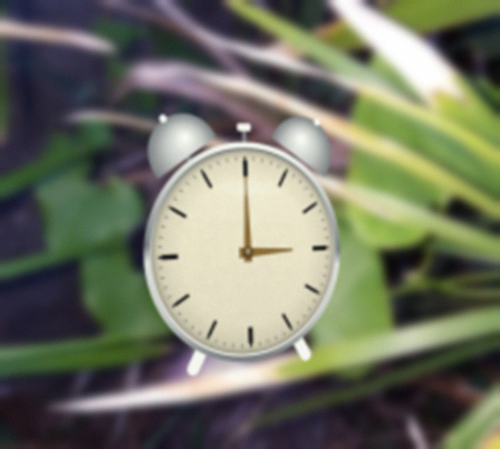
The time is **3:00**
